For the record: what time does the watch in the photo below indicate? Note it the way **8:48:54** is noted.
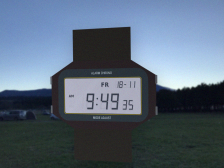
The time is **9:49:35**
